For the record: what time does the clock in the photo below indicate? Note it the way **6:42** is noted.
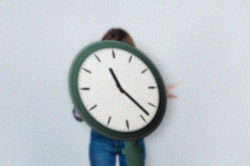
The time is **11:23**
